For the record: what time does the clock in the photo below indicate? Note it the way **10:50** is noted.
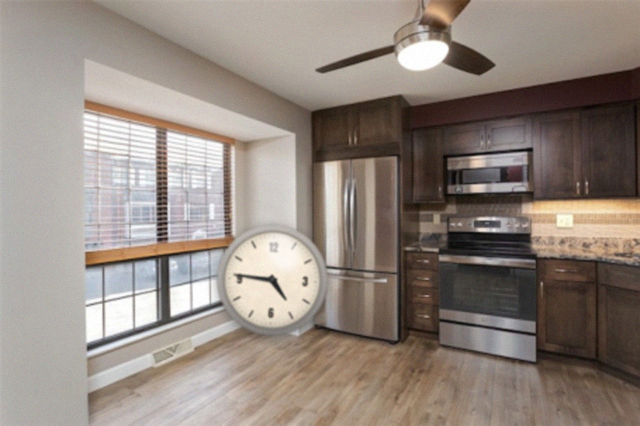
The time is **4:46**
